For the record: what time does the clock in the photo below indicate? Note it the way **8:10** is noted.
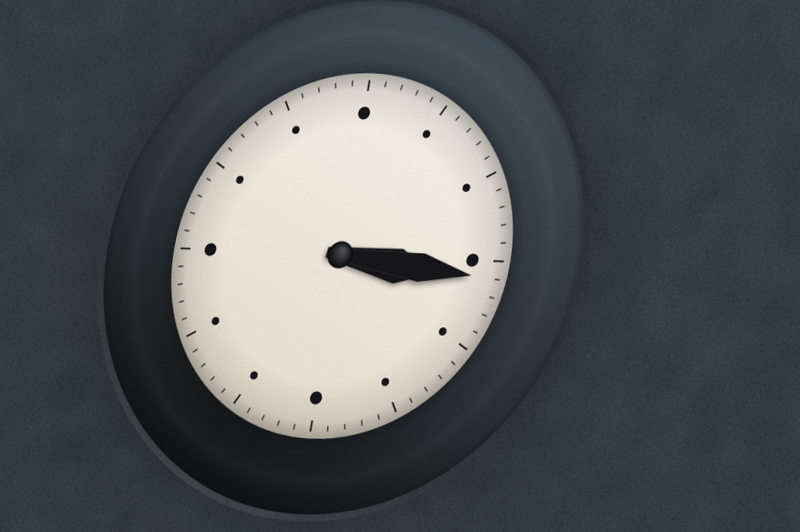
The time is **3:16**
